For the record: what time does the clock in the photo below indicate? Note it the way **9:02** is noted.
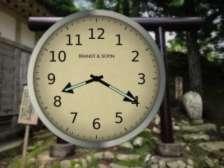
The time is **8:20**
